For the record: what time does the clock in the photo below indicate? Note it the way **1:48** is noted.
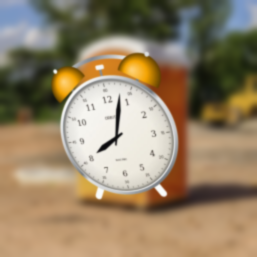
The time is **8:03**
